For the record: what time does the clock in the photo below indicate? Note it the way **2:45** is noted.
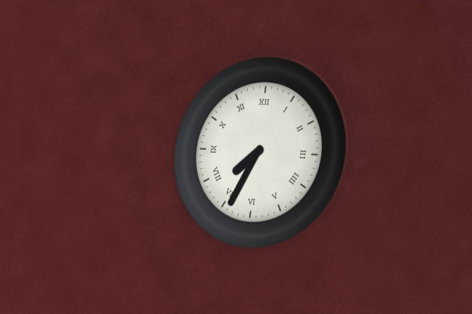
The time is **7:34**
